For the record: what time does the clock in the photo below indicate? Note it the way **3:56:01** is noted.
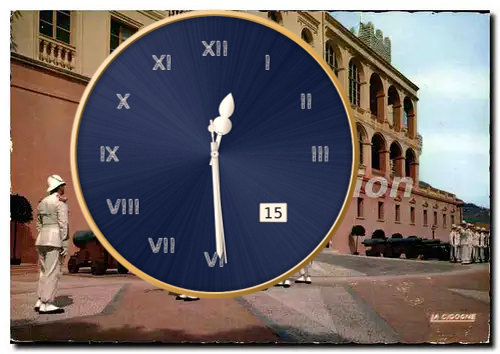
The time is **12:29:29**
